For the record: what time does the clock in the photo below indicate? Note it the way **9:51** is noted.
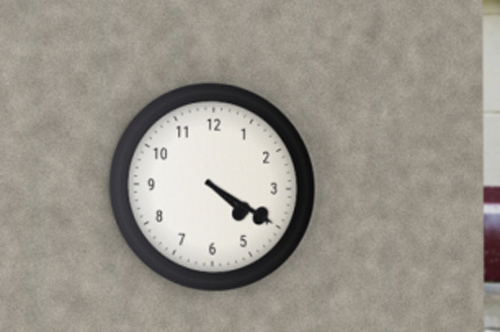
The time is **4:20**
